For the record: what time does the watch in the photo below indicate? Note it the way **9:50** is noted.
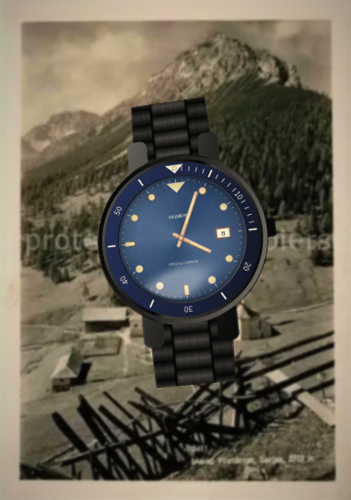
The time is **4:04**
